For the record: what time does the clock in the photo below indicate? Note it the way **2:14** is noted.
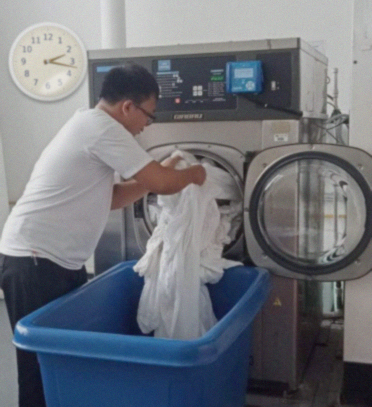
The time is **2:17**
